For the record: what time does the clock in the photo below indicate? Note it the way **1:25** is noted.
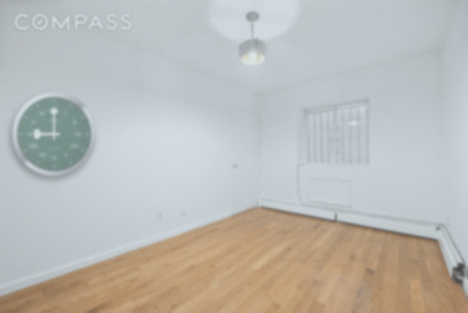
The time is **9:00**
